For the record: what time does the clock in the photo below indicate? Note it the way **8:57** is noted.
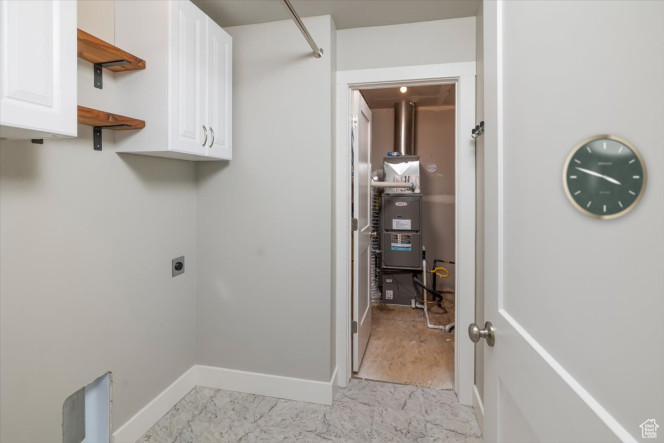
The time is **3:48**
